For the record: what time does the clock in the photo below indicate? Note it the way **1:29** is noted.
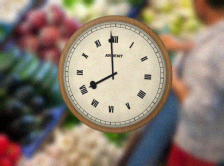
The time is **7:59**
